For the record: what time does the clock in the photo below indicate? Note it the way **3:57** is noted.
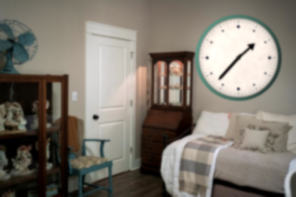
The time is **1:37**
